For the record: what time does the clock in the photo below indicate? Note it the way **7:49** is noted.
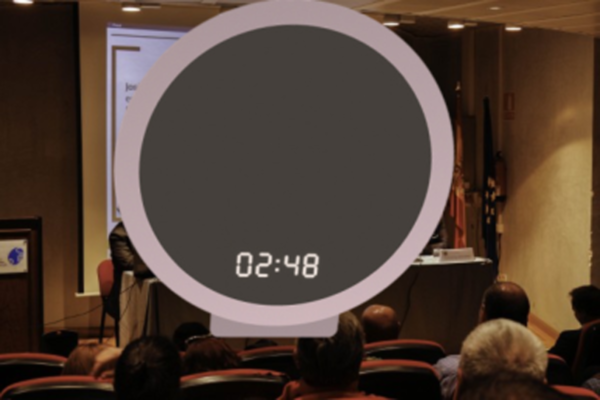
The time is **2:48**
